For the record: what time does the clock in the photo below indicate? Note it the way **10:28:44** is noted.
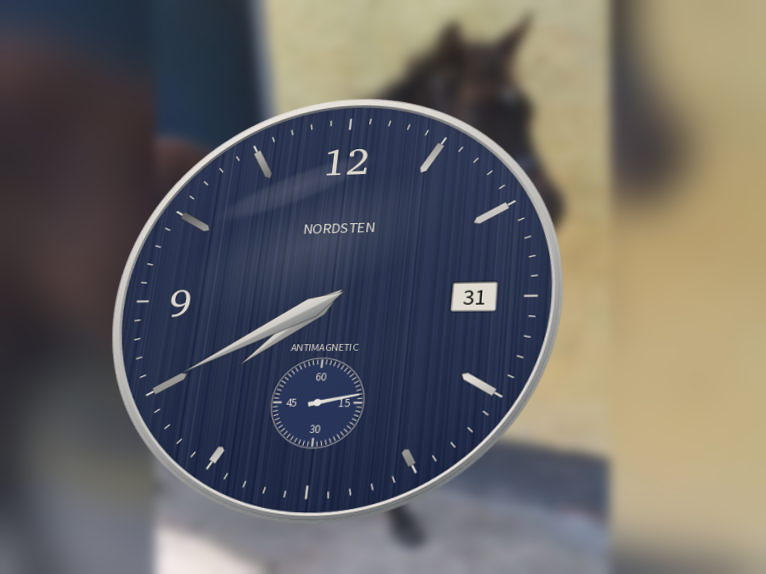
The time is **7:40:13**
